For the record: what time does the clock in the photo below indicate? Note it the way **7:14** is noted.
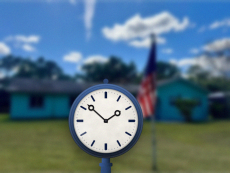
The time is **1:52**
